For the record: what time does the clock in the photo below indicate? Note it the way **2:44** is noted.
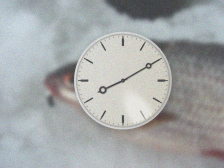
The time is **8:10**
